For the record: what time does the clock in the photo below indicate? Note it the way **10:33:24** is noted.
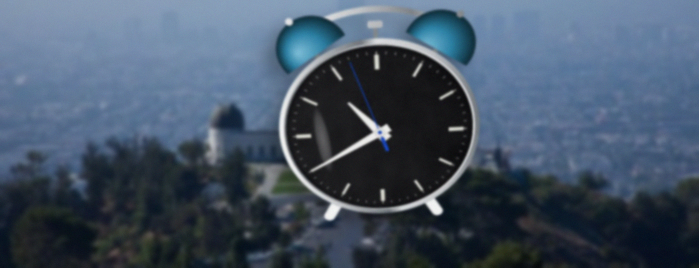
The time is **10:39:57**
